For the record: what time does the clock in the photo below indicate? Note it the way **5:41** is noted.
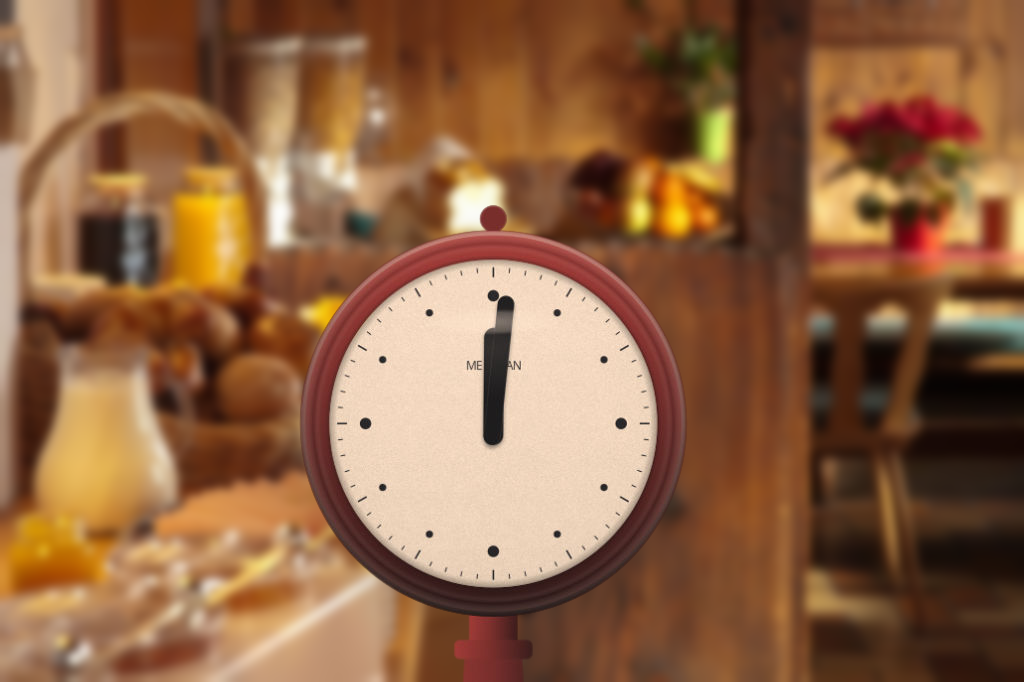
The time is **12:01**
